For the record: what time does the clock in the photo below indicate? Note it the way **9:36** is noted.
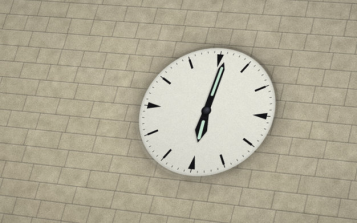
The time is **6:01**
